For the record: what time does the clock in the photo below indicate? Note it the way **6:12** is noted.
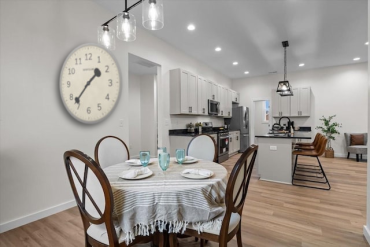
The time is **1:37**
